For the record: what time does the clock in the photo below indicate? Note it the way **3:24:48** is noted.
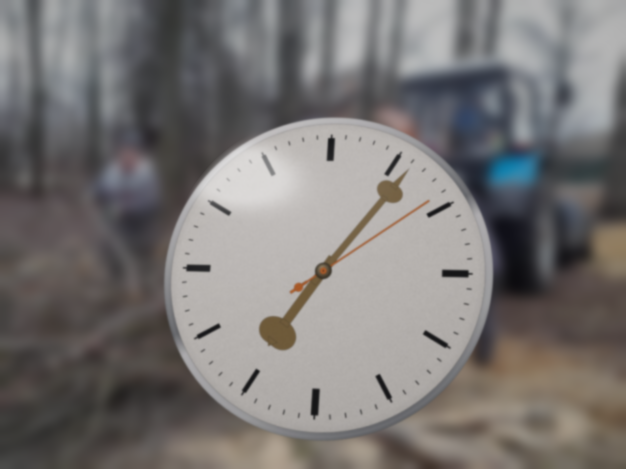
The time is **7:06:09**
